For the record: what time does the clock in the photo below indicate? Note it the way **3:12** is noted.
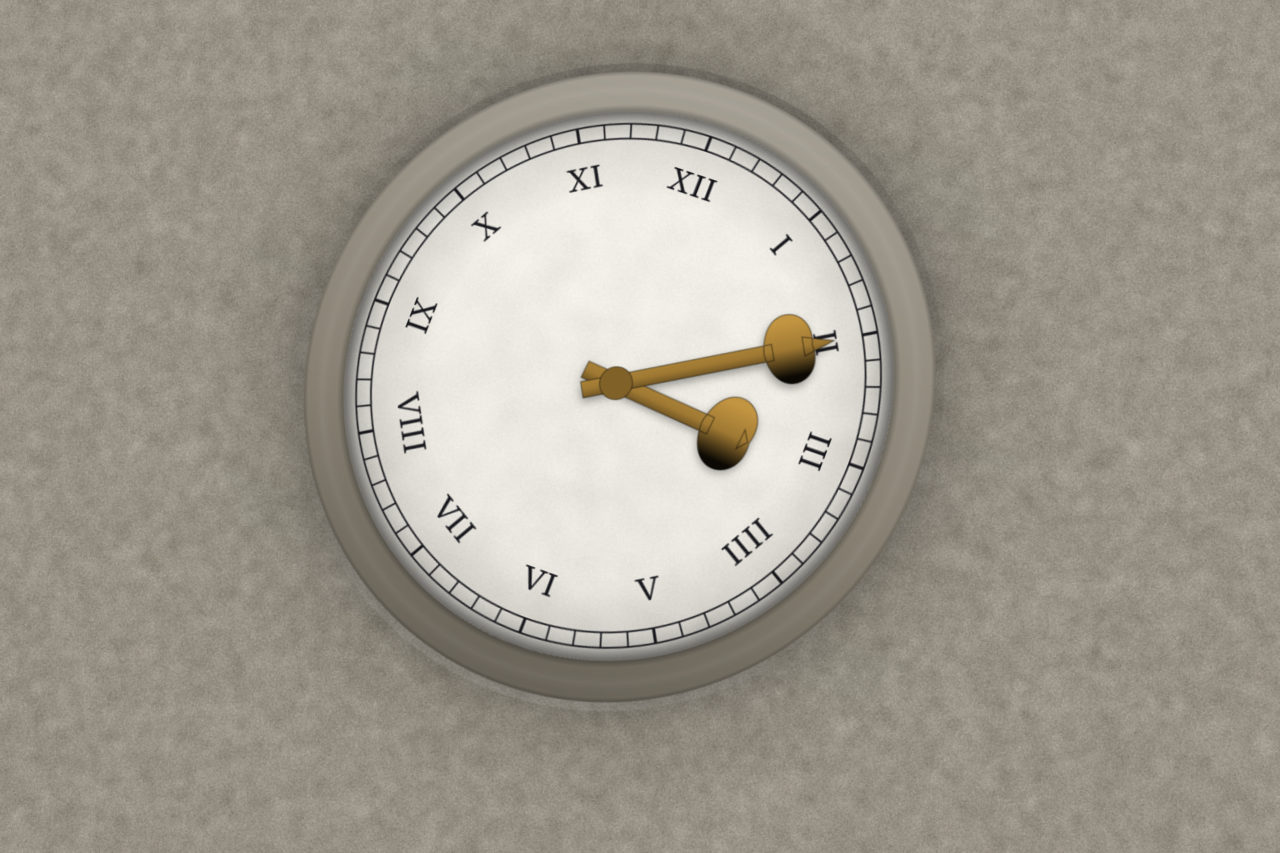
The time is **3:10**
